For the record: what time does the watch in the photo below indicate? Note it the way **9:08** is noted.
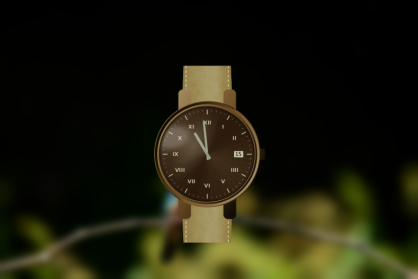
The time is **10:59**
